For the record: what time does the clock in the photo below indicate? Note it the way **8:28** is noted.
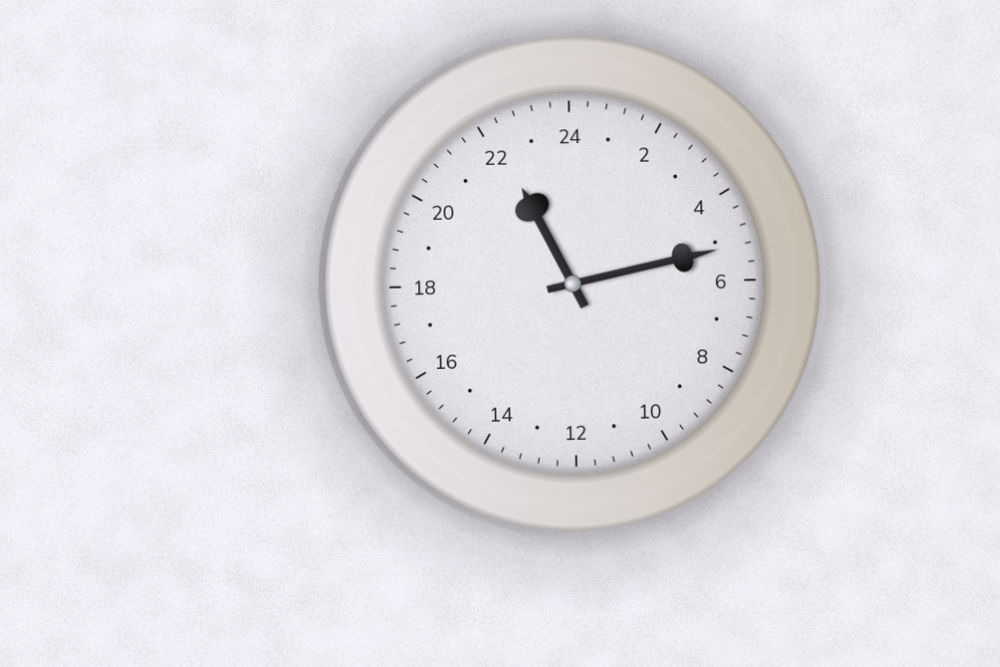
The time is **22:13**
